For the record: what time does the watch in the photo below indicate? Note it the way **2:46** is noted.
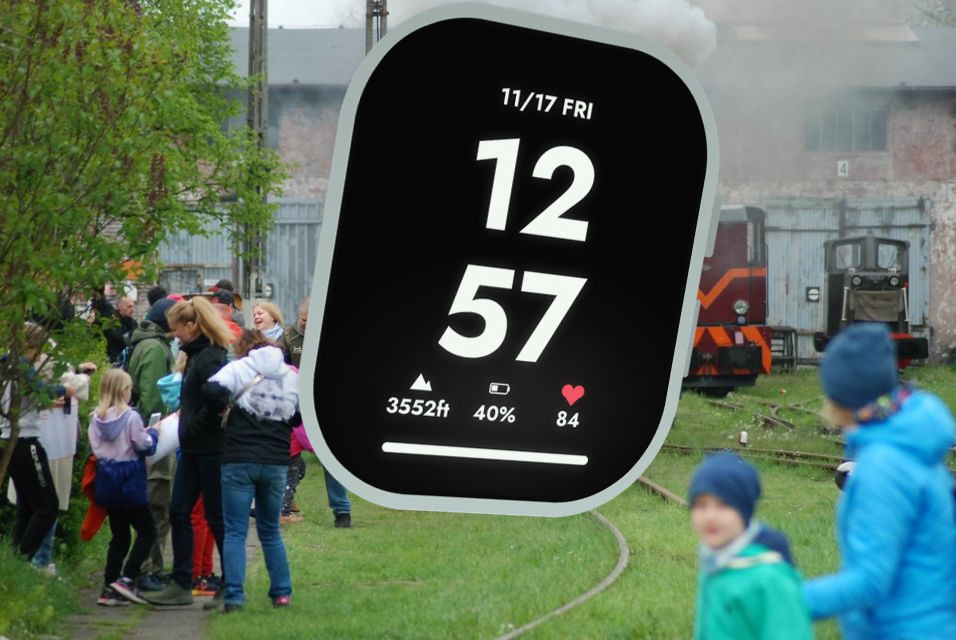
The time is **12:57**
